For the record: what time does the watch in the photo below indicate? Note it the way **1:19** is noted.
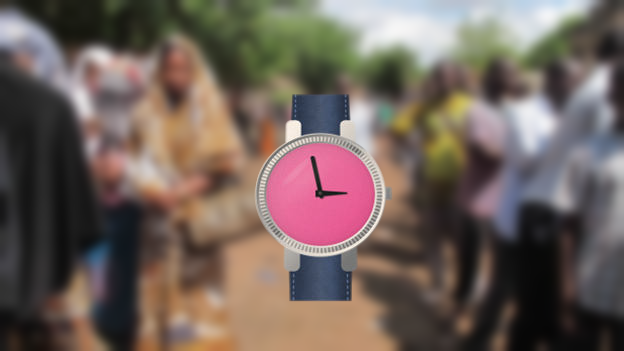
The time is **2:58**
